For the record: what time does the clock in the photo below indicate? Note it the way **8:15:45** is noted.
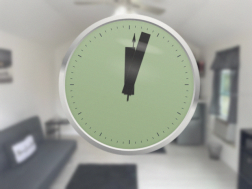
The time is **12:03:01**
